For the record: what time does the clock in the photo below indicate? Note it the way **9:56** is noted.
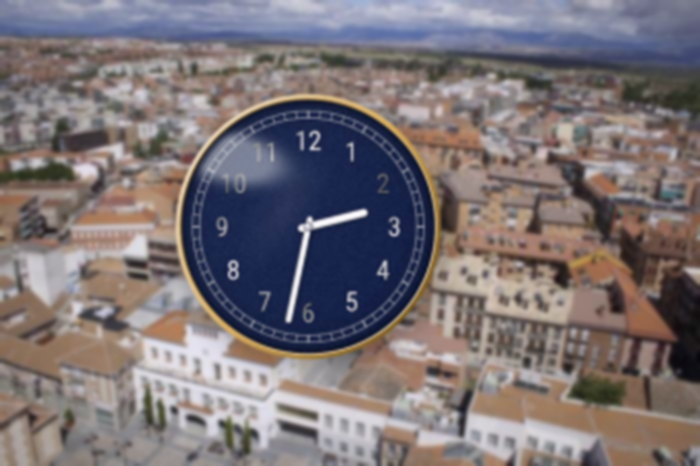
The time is **2:32**
